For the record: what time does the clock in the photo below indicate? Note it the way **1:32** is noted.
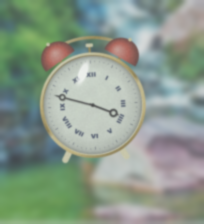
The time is **3:48**
